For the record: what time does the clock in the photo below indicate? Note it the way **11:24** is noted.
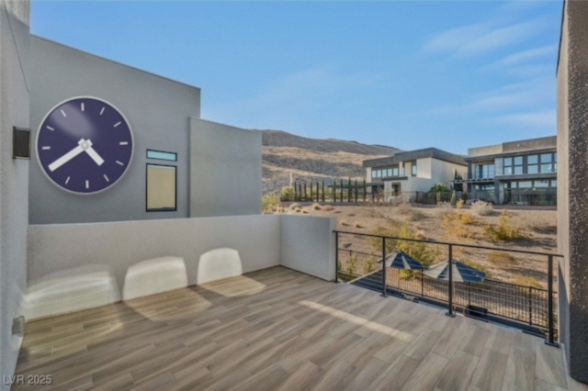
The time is **4:40**
